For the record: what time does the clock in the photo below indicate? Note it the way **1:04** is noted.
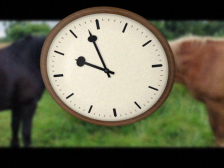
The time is **9:58**
